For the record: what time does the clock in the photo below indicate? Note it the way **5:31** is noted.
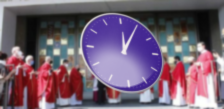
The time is **12:05**
